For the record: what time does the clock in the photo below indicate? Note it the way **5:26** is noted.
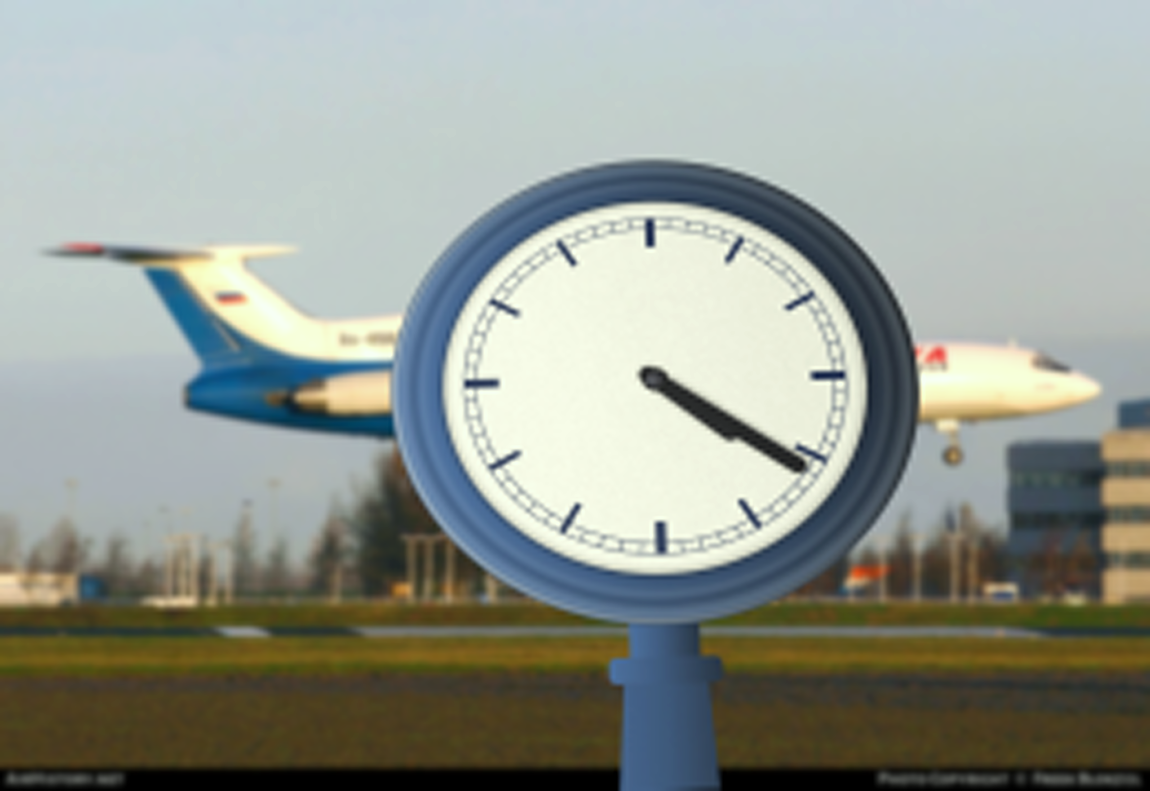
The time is **4:21**
